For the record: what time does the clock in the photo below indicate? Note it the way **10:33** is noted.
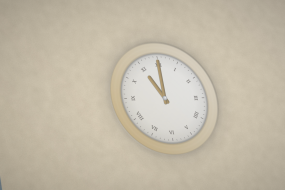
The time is **11:00**
